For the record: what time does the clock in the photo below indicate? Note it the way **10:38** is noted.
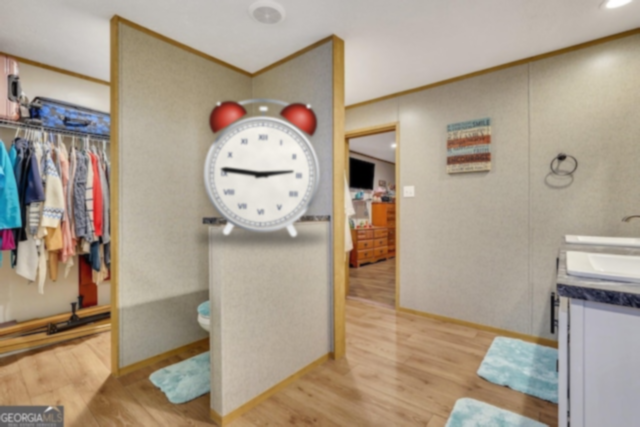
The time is **2:46**
